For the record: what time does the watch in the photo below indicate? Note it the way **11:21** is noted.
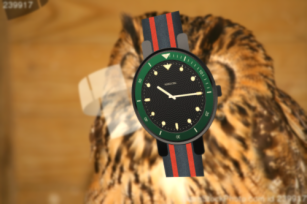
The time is **10:15**
